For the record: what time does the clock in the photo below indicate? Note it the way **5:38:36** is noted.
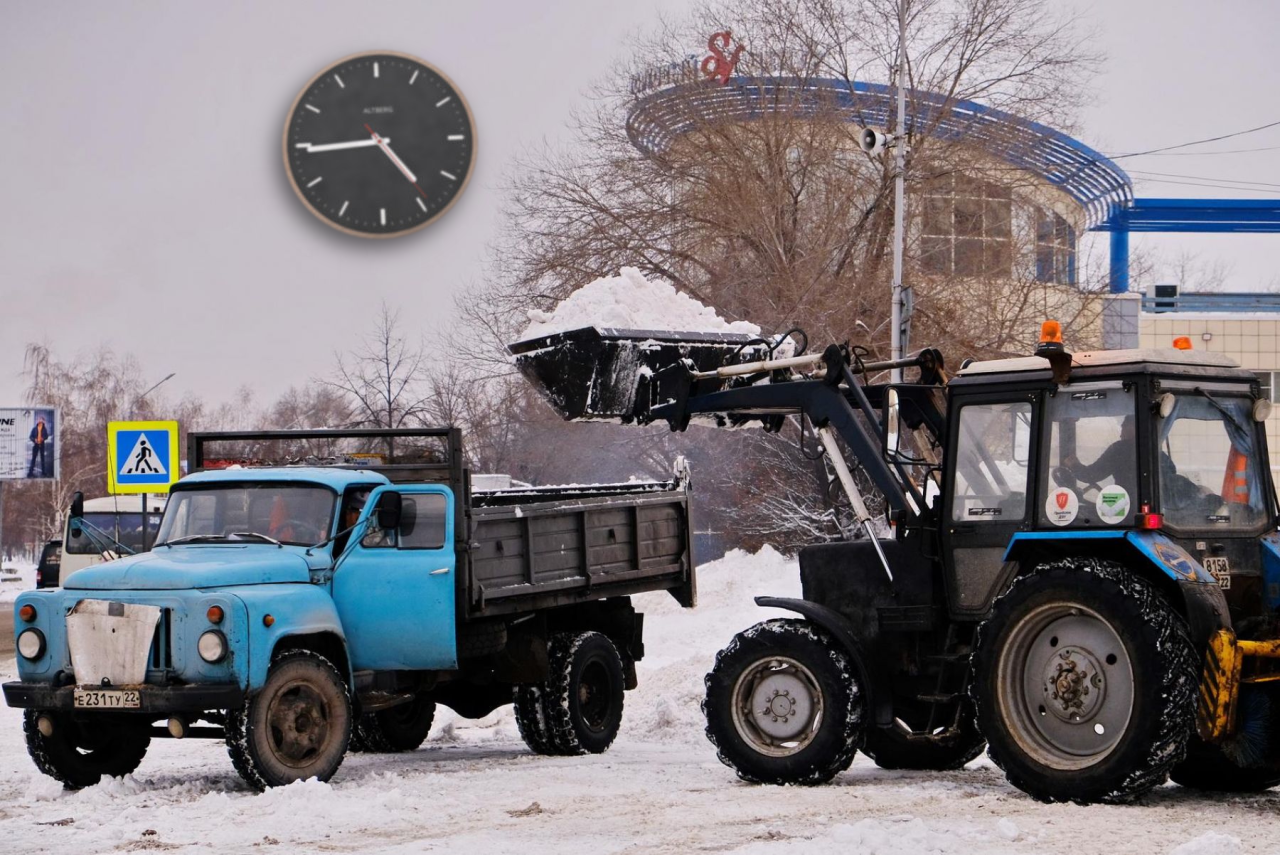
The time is **4:44:24**
